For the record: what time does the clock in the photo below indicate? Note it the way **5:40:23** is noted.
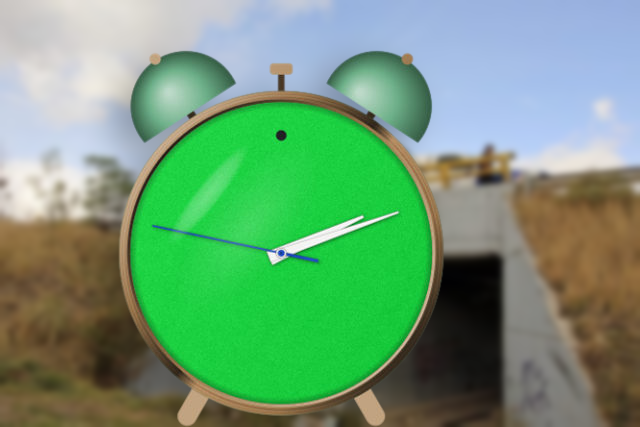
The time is **2:11:47**
